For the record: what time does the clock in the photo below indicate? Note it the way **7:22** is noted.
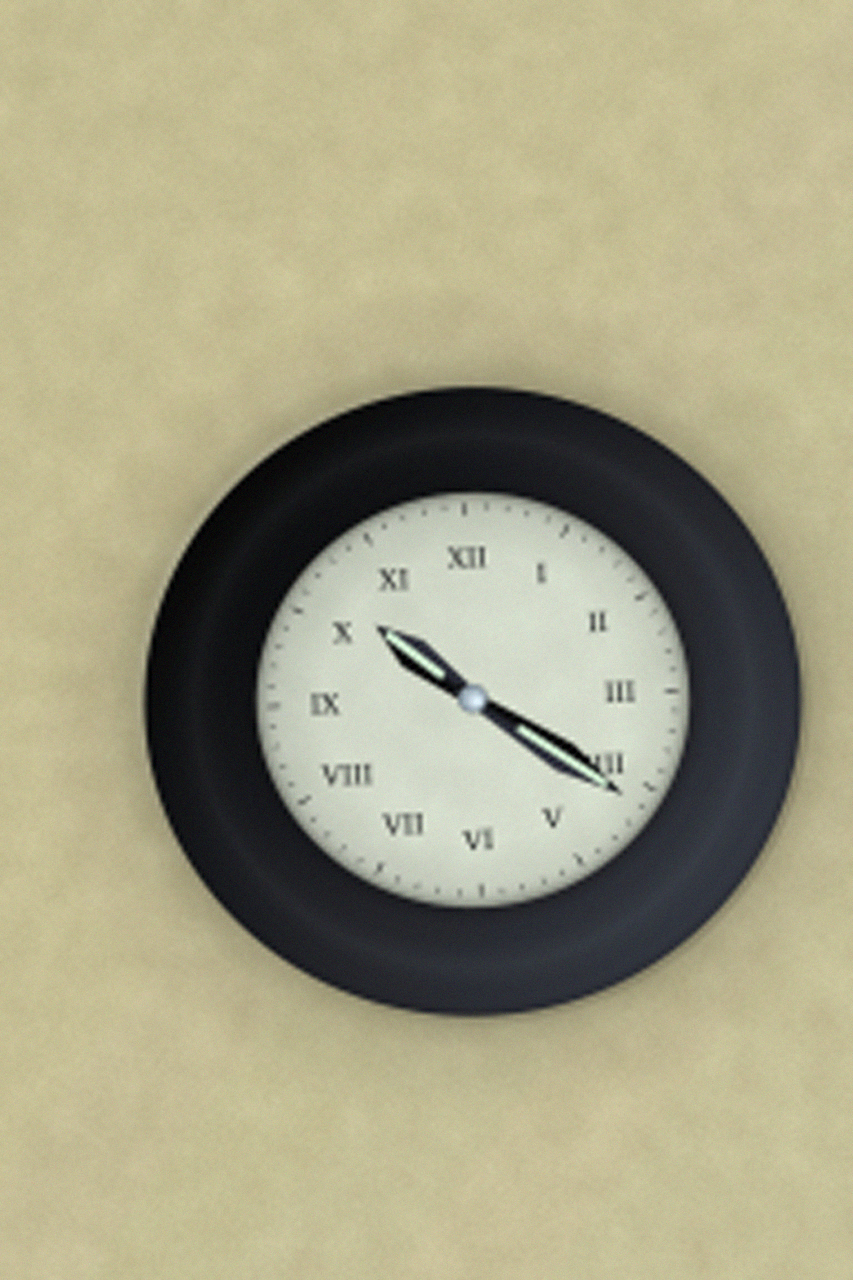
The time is **10:21**
